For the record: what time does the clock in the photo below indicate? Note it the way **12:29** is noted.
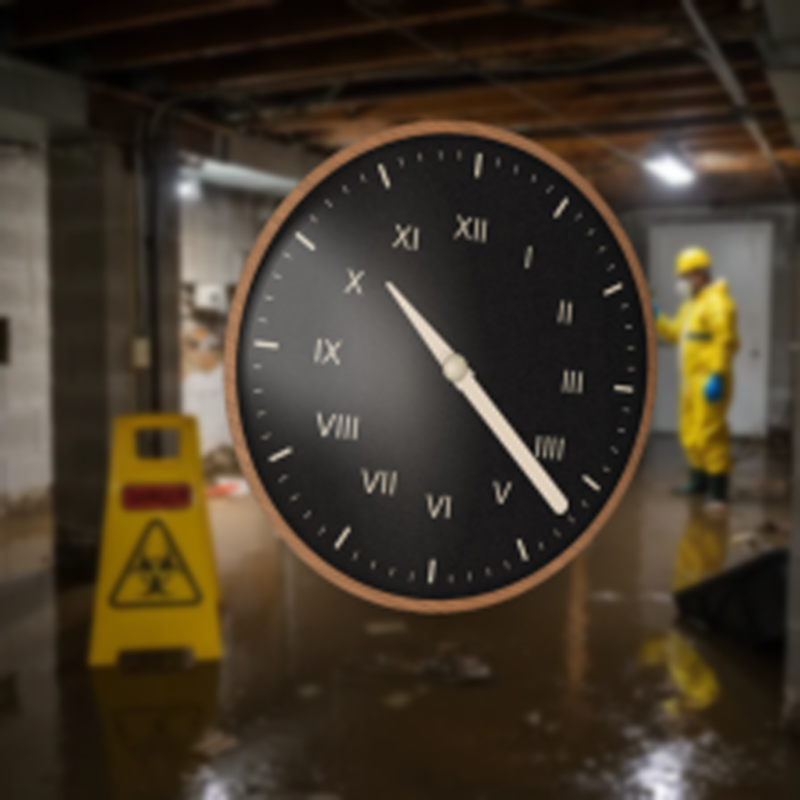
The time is **10:22**
